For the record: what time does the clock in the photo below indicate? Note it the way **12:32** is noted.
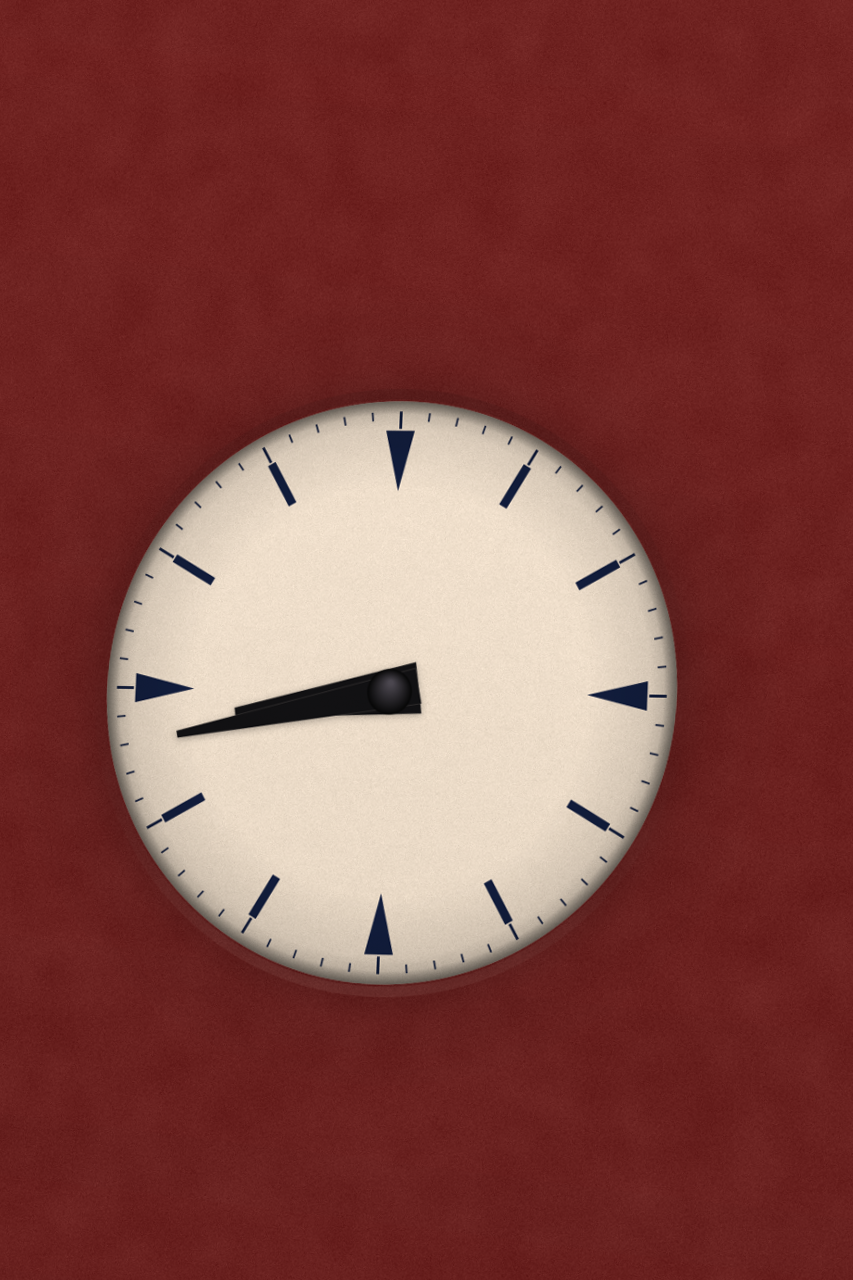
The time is **8:43**
